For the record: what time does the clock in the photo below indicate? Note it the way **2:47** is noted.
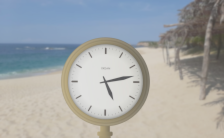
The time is **5:13**
